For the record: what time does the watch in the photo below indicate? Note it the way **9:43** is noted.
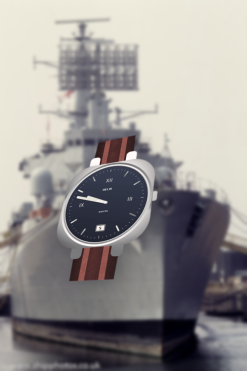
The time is **9:48**
